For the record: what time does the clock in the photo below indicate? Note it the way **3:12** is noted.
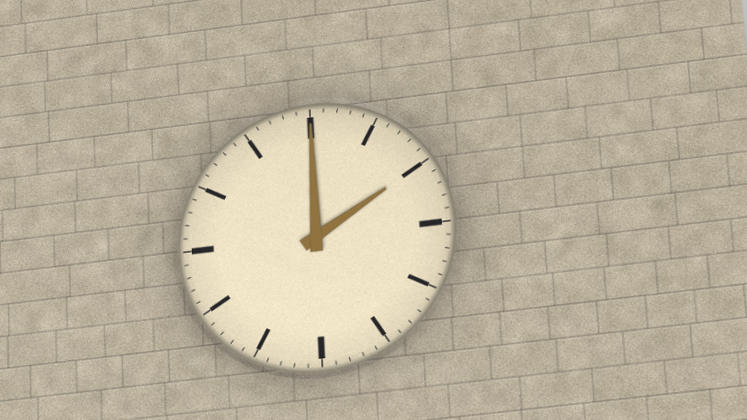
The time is **2:00**
